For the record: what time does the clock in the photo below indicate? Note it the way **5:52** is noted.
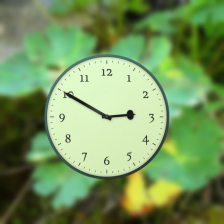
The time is **2:50**
